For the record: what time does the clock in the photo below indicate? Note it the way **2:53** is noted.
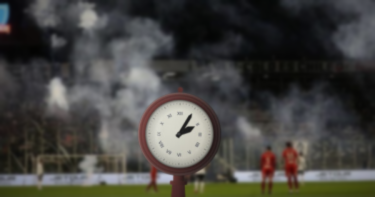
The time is **2:05**
